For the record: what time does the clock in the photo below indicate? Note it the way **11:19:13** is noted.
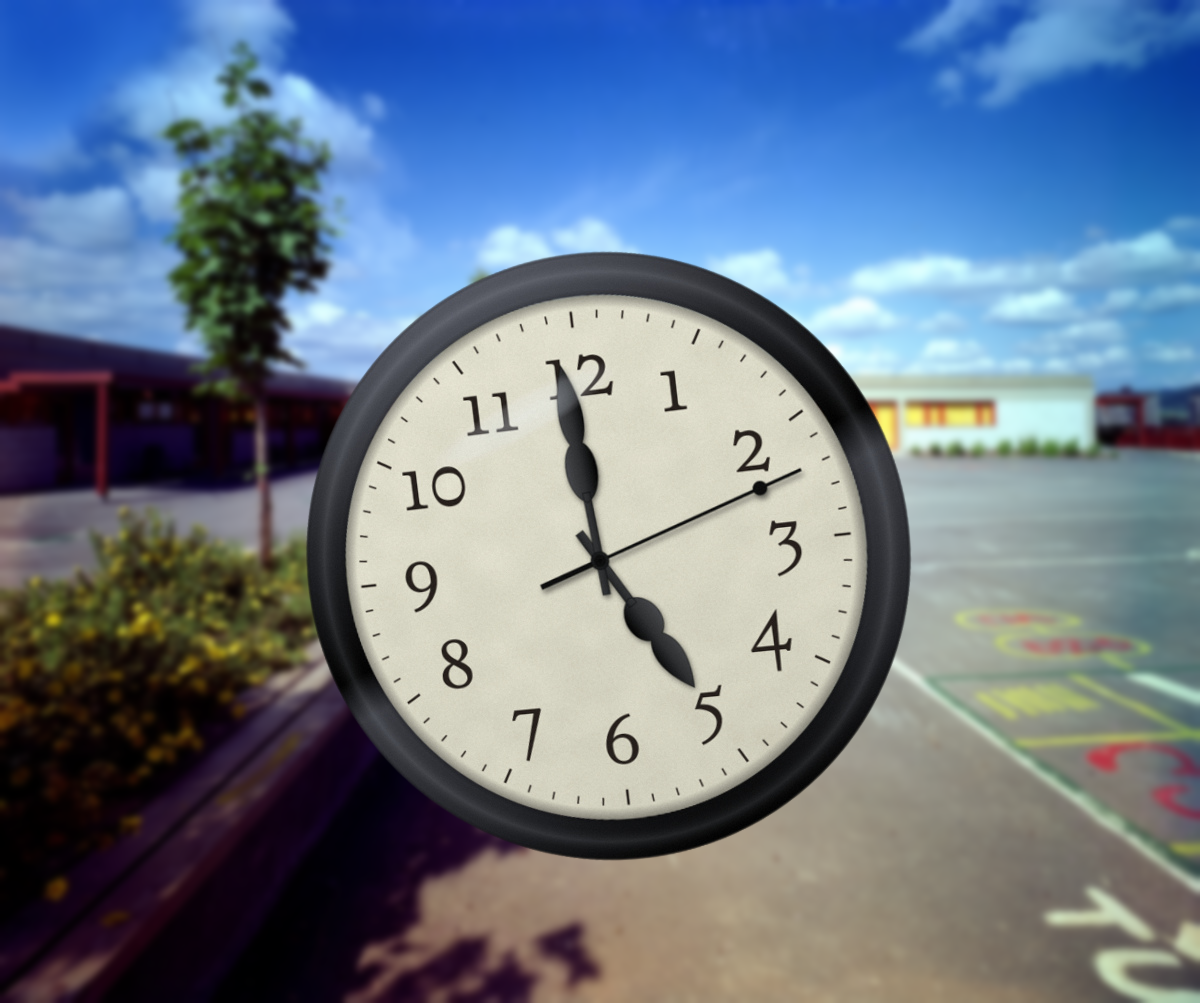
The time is **4:59:12**
